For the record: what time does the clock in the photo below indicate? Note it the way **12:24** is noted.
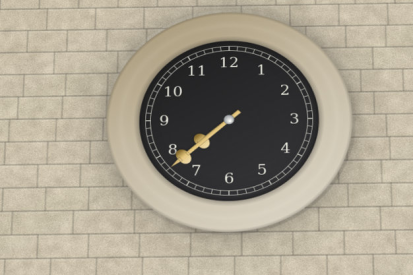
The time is **7:38**
